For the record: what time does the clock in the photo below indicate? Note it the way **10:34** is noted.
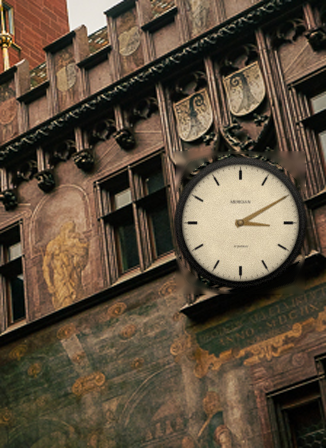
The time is **3:10**
